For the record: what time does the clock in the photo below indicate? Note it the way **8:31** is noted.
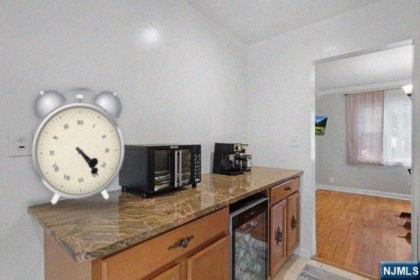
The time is **4:24**
